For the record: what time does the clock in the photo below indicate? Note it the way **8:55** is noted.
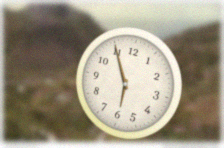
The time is **5:55**
